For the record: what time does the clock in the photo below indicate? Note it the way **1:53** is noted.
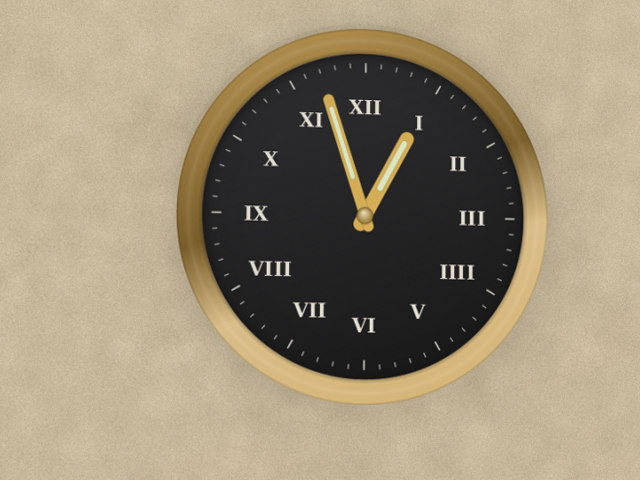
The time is **12:57**
